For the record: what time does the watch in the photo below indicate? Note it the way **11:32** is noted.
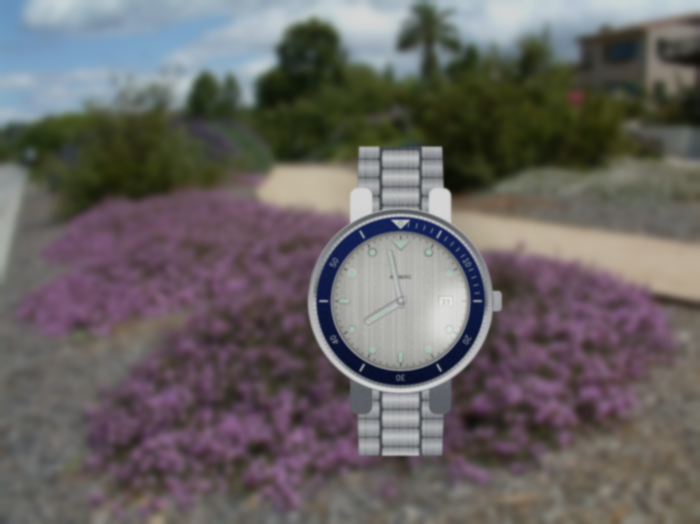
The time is **7:58**
